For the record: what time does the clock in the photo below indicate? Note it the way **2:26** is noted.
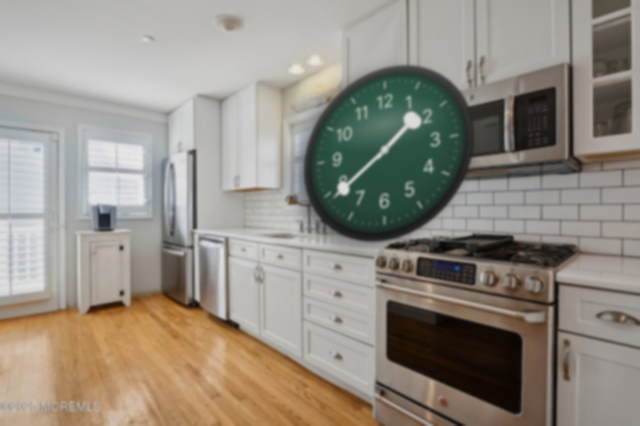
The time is **1:39**
